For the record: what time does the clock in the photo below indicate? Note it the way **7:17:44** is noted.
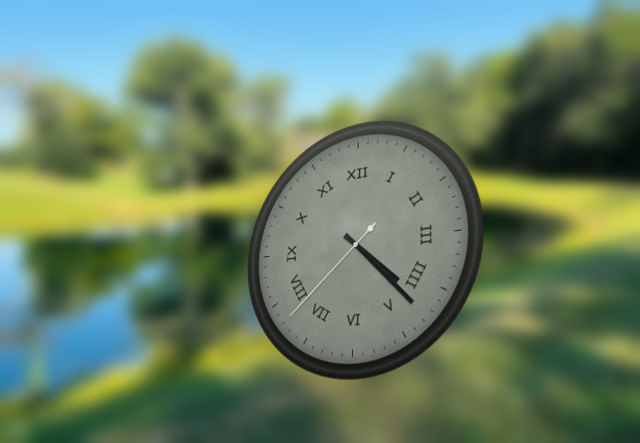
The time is **4:22:38**
